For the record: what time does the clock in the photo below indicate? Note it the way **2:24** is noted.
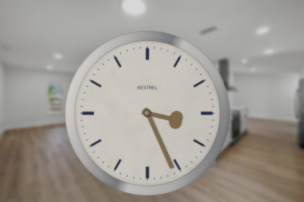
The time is **3:26**
